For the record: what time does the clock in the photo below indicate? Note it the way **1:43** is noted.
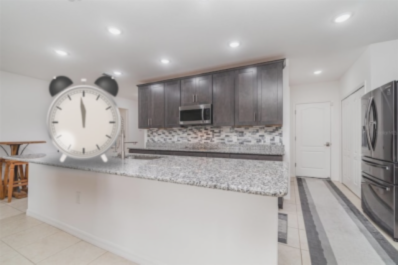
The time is **11:59**
